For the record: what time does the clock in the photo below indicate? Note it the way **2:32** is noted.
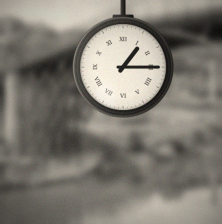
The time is **1:15**
